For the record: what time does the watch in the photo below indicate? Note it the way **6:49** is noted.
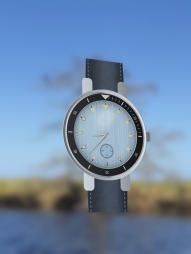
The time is **8:37**
